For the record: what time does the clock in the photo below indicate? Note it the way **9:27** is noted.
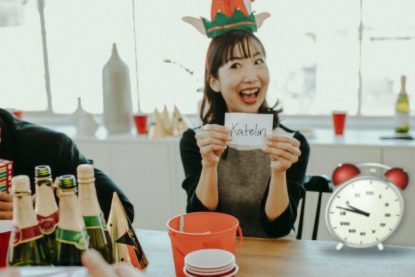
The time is **9:47**
